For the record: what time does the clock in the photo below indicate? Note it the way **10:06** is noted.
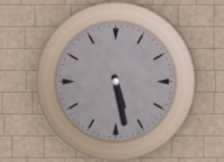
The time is **5:28**
